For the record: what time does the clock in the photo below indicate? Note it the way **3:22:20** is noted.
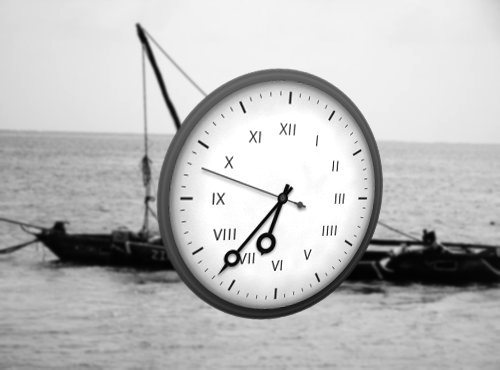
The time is **6:36:48**
